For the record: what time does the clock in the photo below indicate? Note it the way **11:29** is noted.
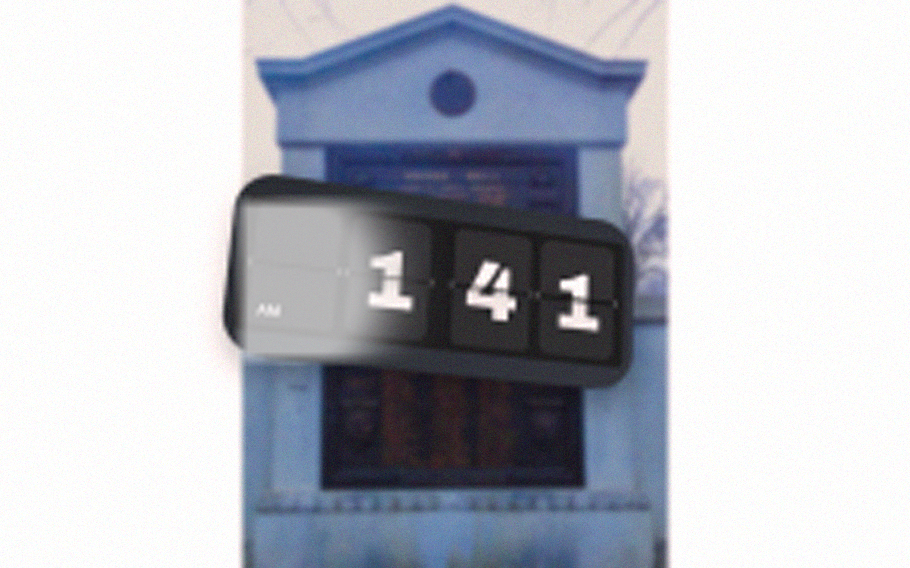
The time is **1:41**
